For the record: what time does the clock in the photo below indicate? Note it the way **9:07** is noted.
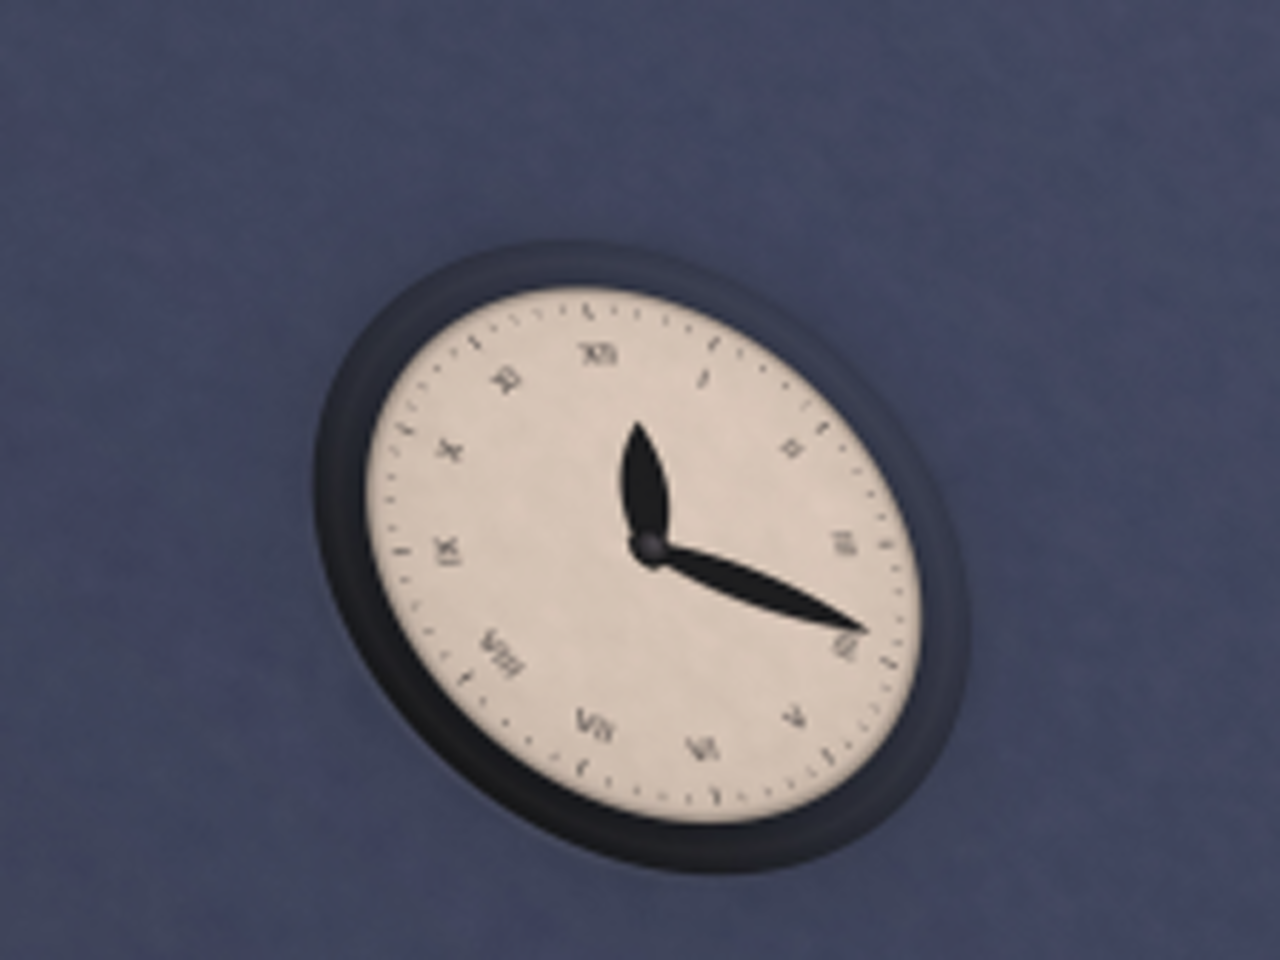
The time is **12:19**
